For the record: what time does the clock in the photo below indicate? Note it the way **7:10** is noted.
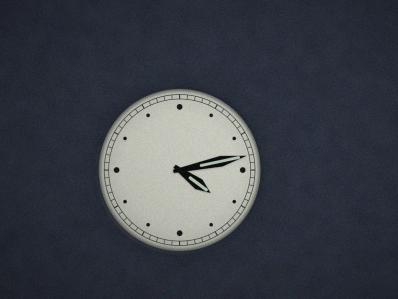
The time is **4:13**
